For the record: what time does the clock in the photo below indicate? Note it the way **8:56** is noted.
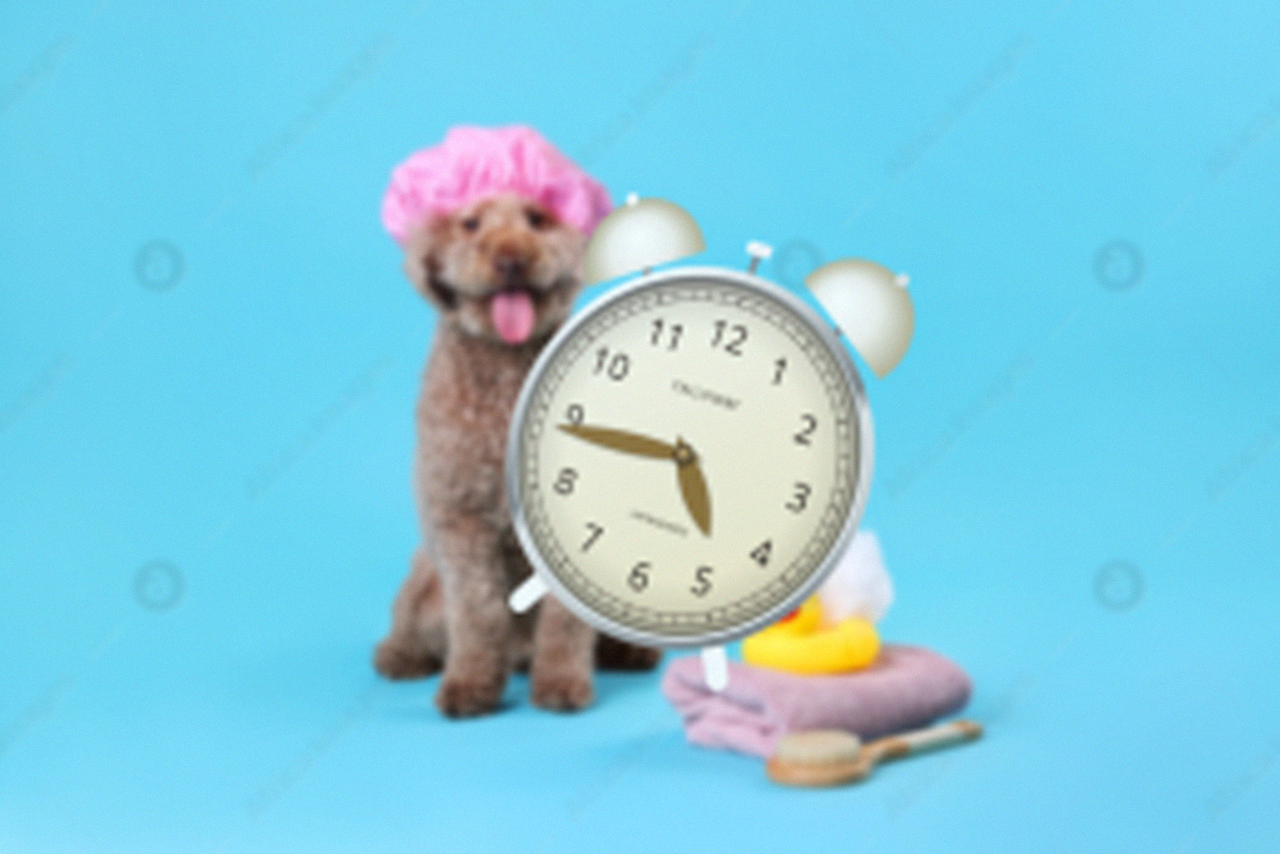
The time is **4:44**
